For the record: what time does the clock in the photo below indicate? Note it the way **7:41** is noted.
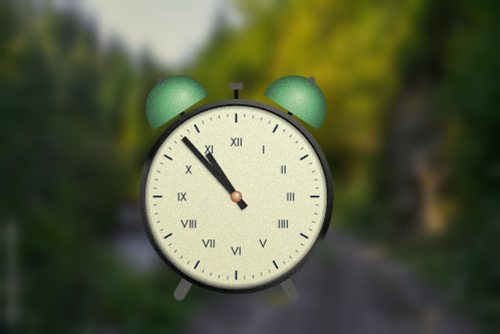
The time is **10:53**
